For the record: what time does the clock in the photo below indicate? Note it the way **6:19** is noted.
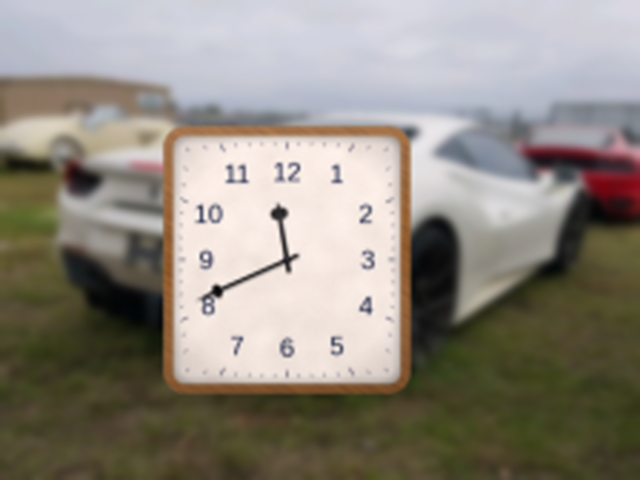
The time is **11:41**
